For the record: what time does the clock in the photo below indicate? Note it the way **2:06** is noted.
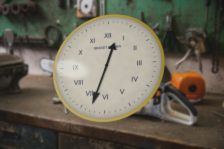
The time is **12:33**
